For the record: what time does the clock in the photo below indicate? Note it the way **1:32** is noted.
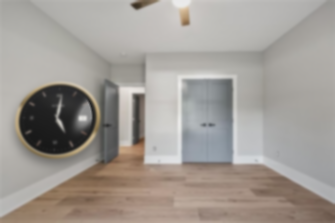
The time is **5:01**
